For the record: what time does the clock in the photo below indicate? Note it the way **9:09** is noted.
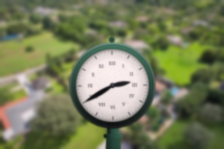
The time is **2:40**
